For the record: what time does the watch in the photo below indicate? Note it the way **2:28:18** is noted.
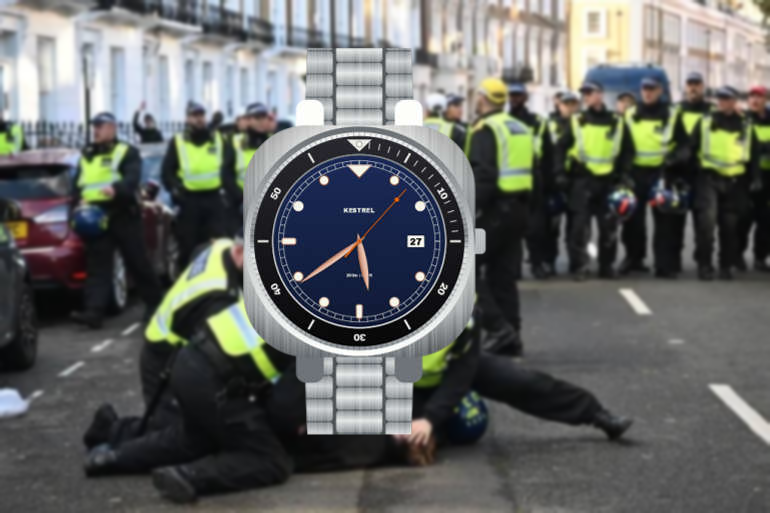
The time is **5:39:07**
